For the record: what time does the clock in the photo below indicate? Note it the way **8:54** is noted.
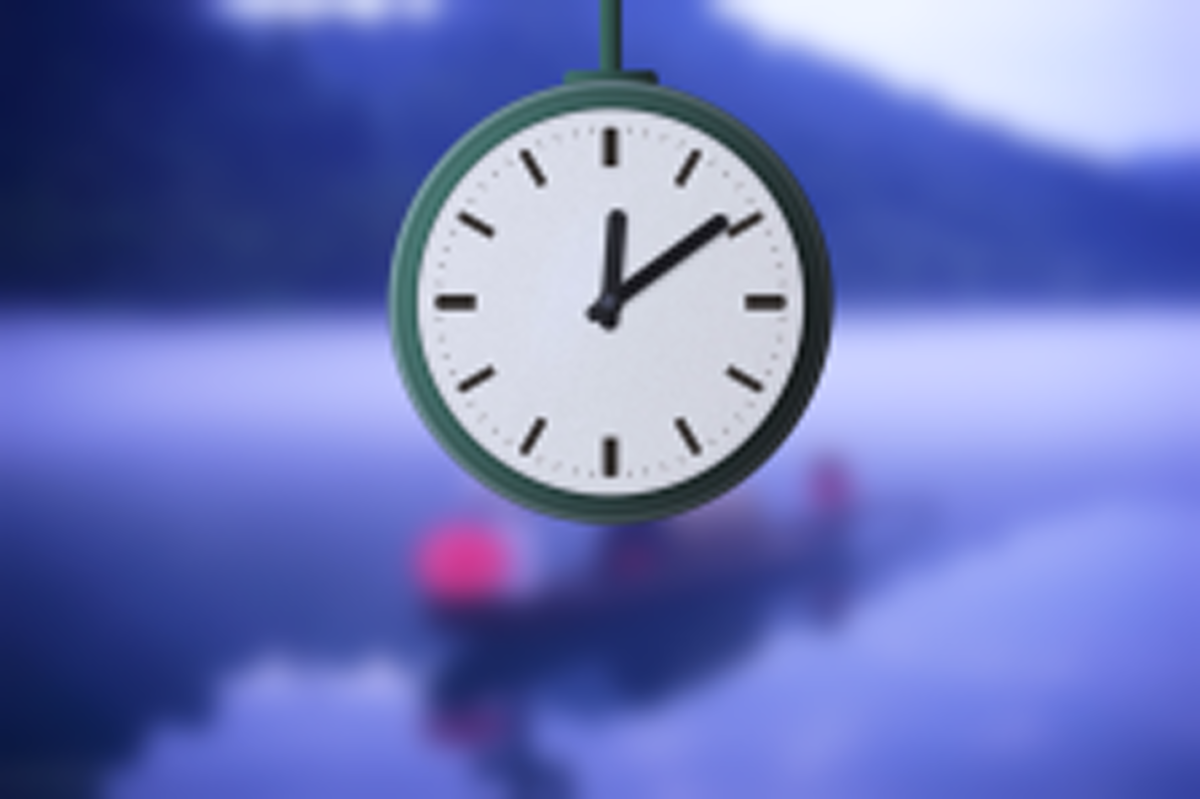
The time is **12:09**
